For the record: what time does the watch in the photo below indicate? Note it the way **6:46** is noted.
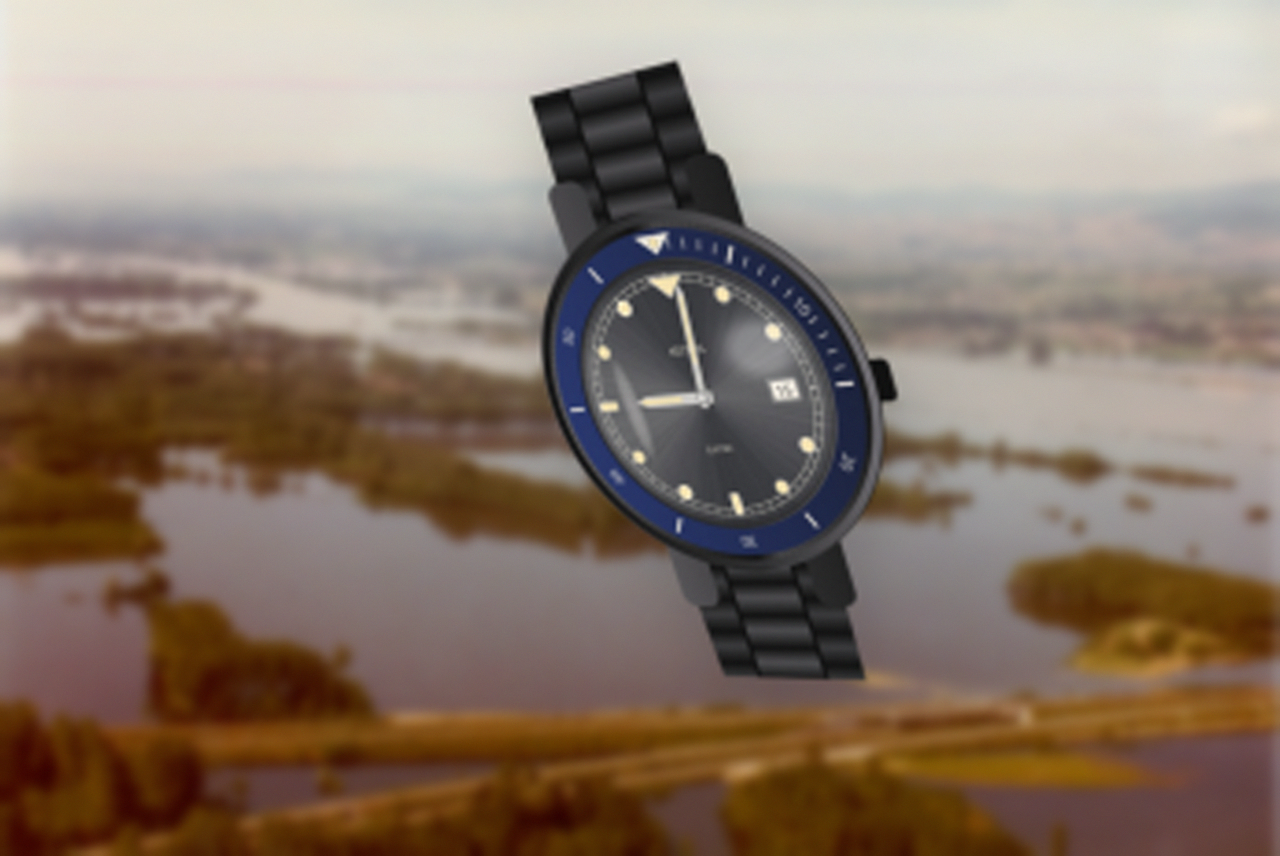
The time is **9:01**
